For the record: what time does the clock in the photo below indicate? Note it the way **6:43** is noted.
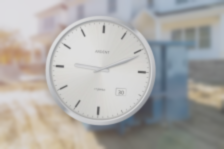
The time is **9:11**
